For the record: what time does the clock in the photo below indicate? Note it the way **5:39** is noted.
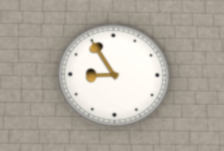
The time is **8:55**
